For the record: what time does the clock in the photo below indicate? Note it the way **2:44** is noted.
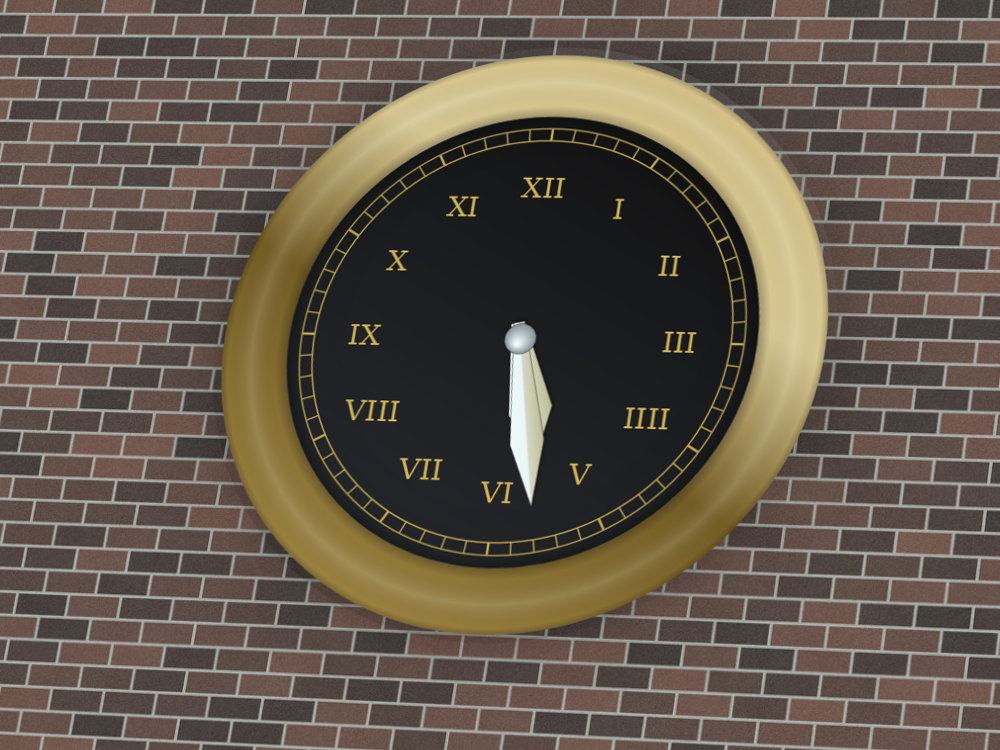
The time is **5:28**
